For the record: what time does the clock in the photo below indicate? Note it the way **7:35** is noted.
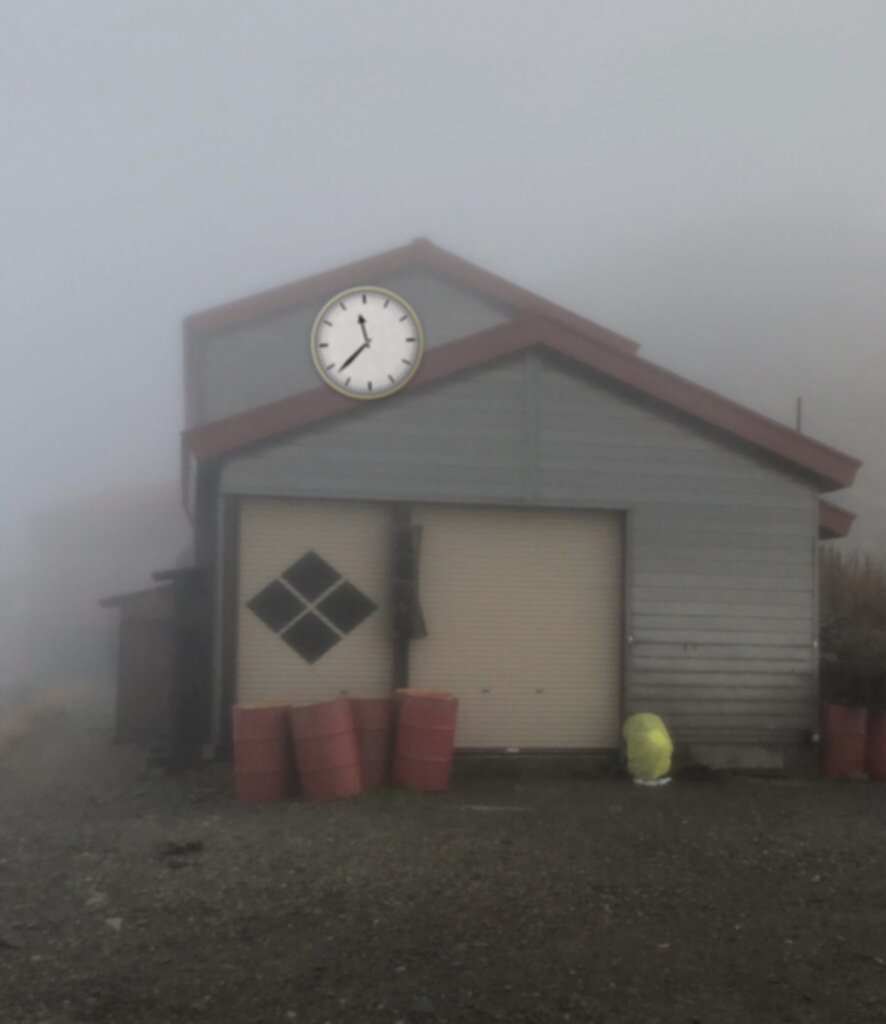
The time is **11:38**
